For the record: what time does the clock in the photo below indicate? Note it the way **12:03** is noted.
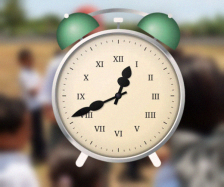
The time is **12:41**
